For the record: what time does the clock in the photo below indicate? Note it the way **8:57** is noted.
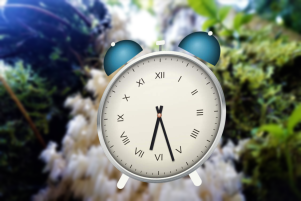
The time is **6:27**
